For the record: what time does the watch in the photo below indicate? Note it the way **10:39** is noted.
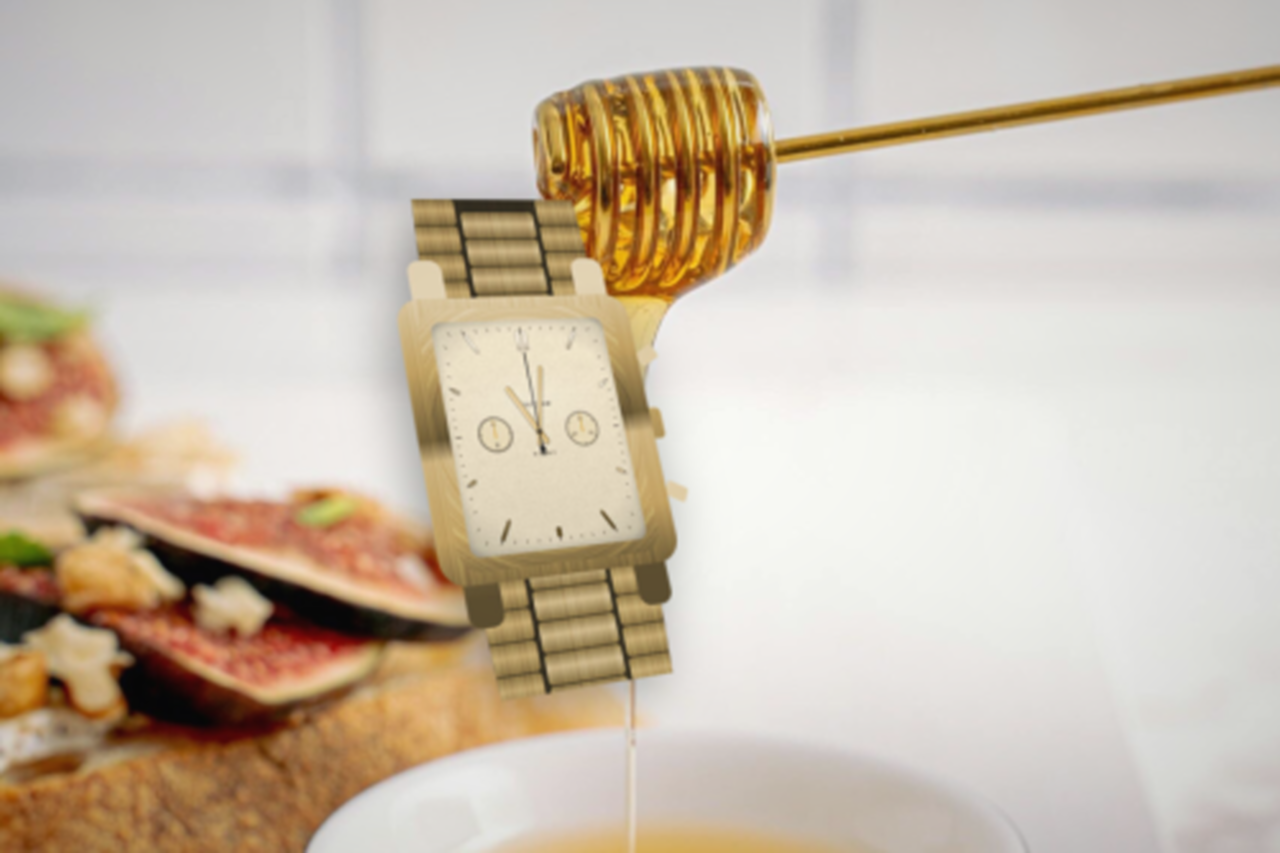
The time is **11:02**
